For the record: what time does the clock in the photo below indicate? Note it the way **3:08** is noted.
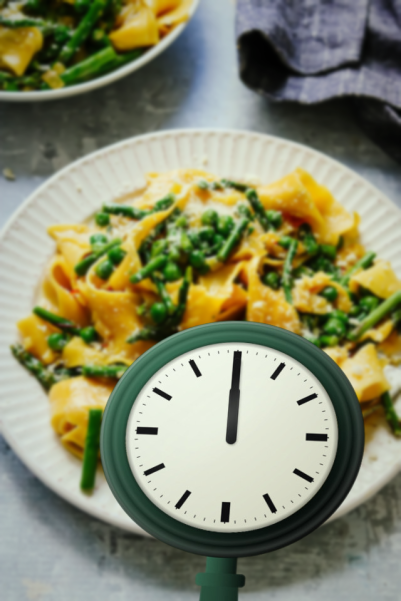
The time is **12:00**
